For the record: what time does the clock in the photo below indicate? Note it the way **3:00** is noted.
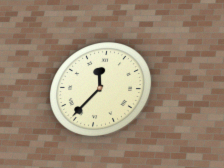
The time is **11:36**
